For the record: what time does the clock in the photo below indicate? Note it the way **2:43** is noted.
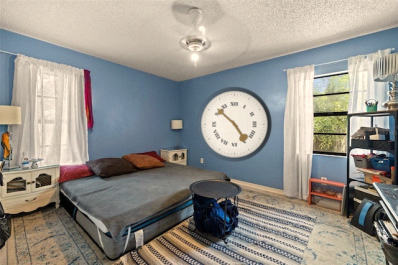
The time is **4:52**
